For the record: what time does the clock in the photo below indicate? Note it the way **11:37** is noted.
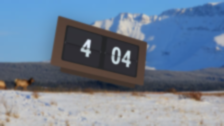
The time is **4:04**
